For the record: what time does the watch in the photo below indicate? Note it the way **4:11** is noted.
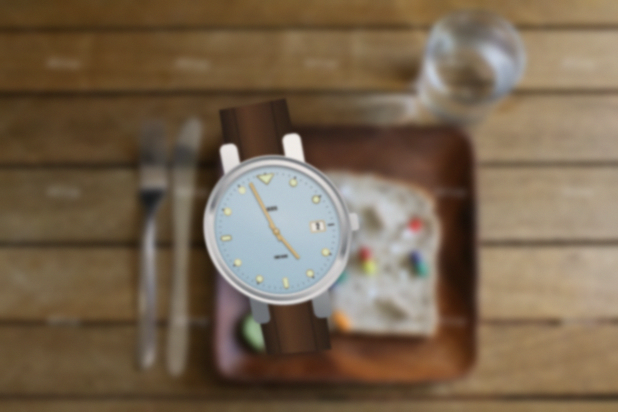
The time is **4:57**
